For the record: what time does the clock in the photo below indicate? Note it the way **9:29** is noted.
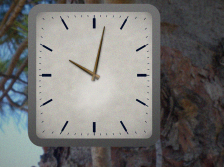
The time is **10:02**
